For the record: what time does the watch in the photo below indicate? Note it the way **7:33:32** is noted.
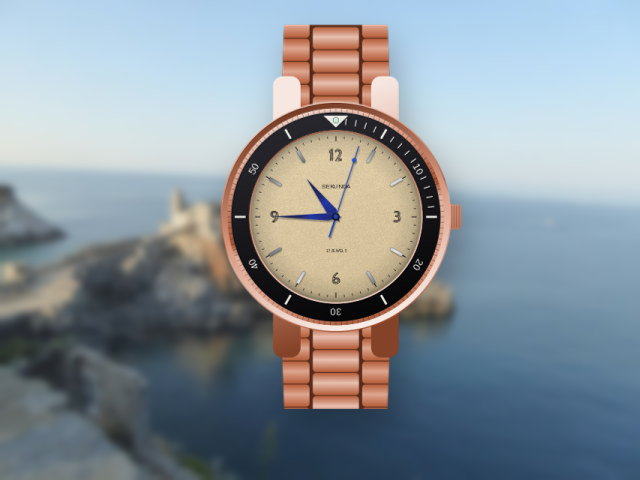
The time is **10:45:03**
